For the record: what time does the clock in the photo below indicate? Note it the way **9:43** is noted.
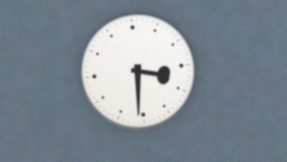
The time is **3:31**
